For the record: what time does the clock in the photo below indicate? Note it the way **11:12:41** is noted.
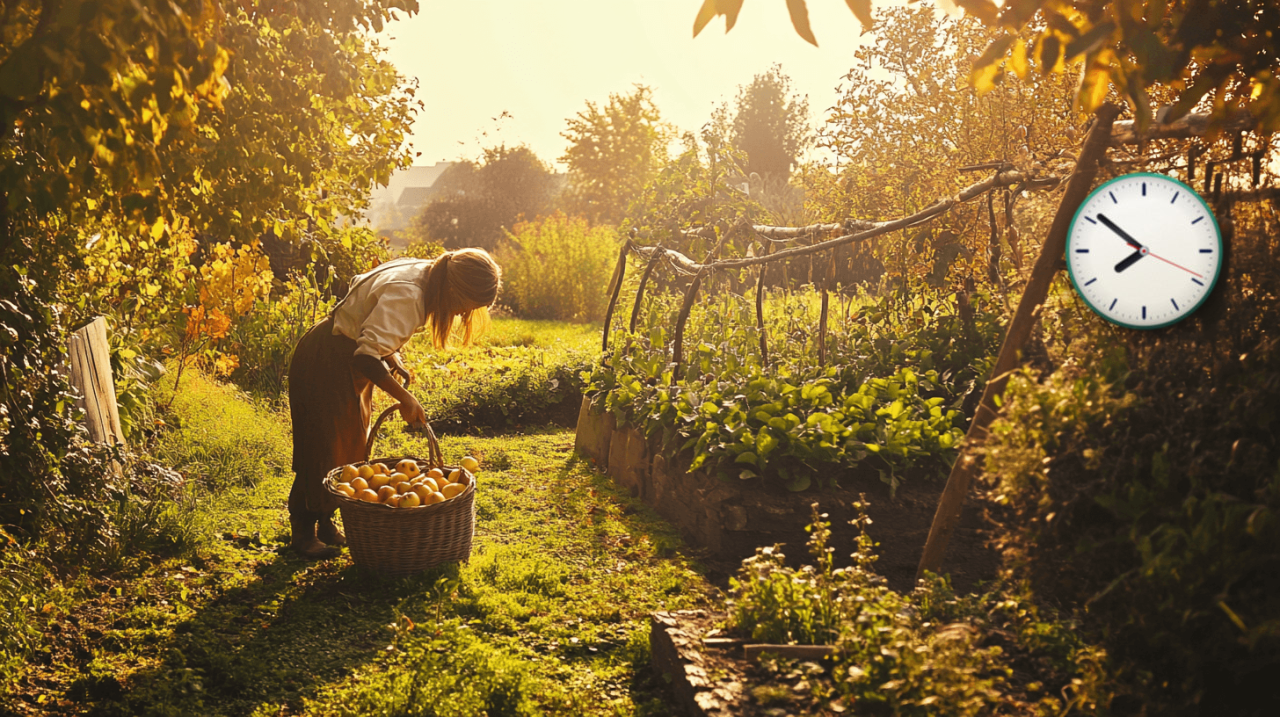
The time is **7:51:19**
